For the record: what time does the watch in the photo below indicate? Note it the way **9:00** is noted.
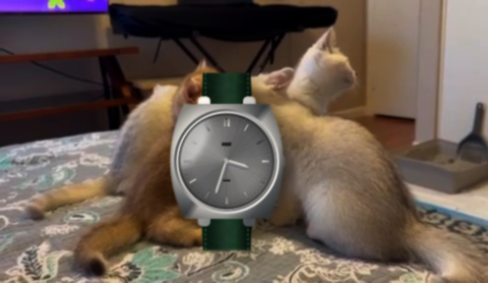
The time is **3:33**
